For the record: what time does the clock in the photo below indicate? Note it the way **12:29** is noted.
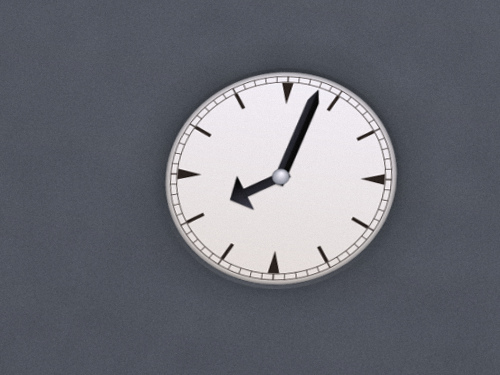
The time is **8:03**
